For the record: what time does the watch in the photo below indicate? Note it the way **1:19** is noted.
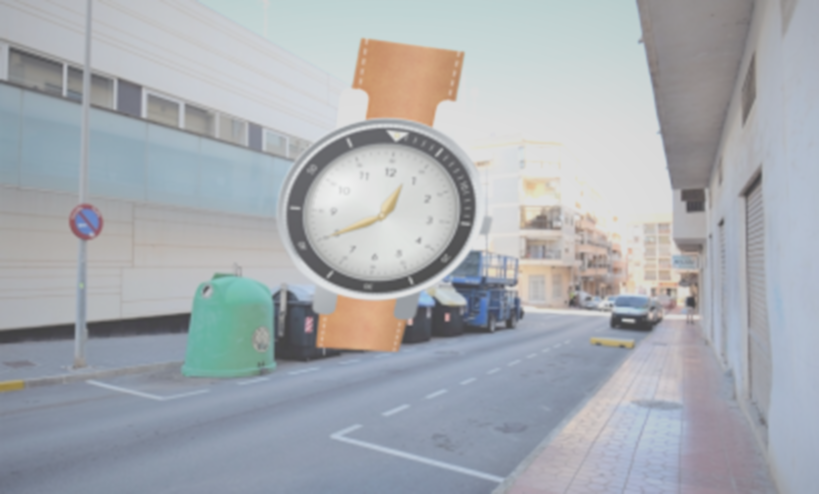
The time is **12:40**
